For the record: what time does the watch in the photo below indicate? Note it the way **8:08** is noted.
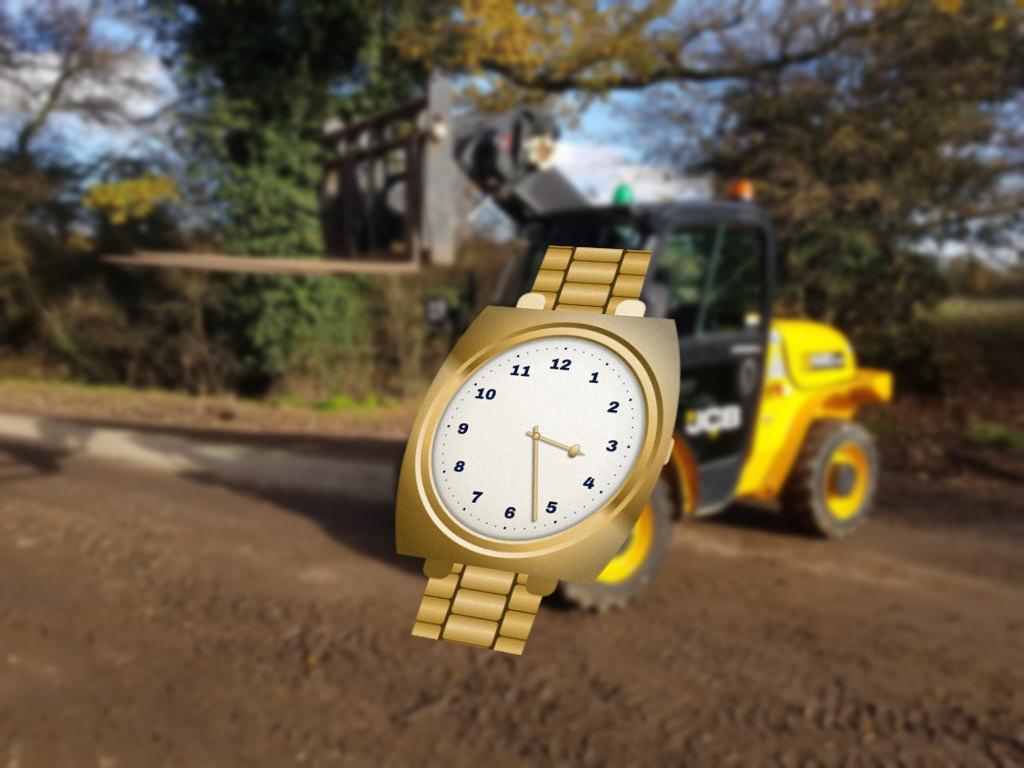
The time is **3:27**
